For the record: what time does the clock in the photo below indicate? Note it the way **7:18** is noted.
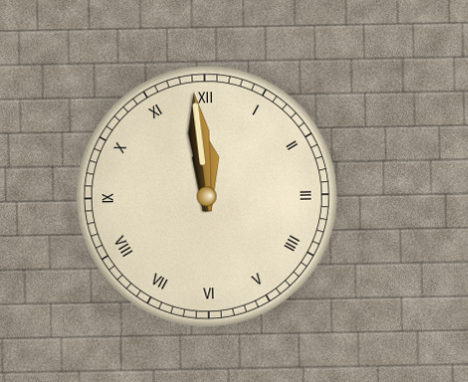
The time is **11:59**
